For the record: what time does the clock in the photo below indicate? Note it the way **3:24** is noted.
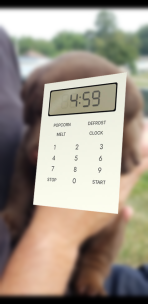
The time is **4:59**
